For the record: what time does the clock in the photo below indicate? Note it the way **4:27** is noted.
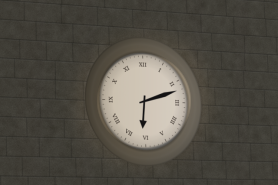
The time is **6:12**
